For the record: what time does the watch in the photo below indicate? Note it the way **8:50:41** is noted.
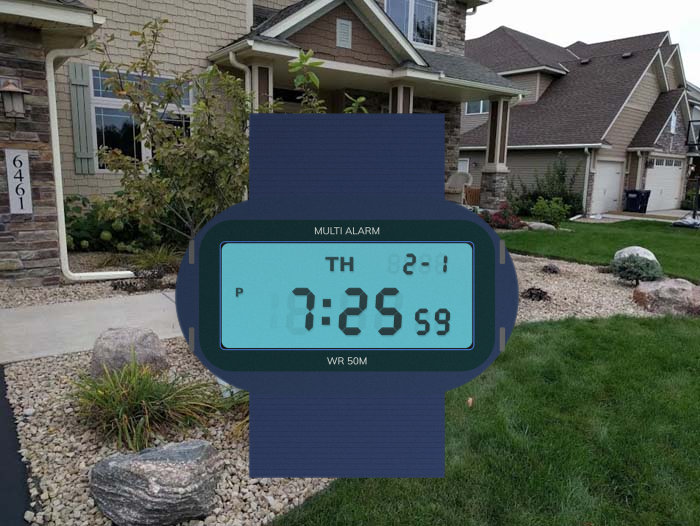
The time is **7:25:59**
